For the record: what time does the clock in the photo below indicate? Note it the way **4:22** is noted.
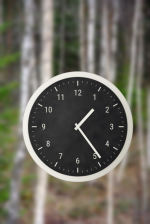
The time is **1:24**
